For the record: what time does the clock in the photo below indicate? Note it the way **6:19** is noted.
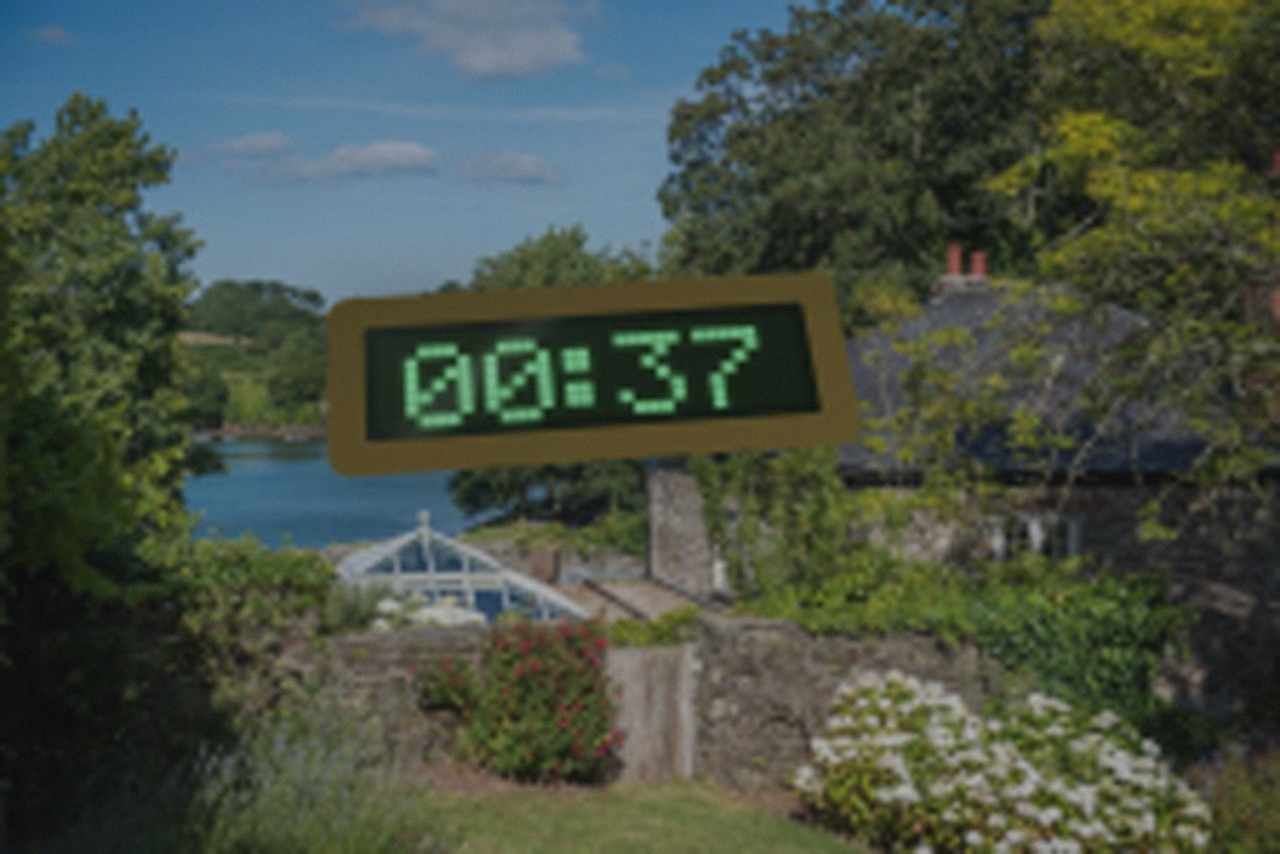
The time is **0:37**
